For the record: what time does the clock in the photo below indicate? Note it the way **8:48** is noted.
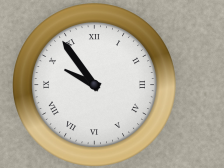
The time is **9:54**
